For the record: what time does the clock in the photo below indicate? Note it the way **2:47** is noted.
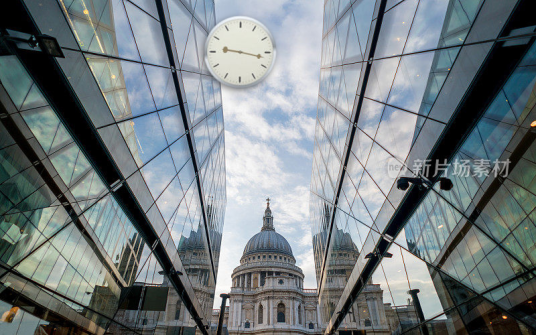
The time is **9:17**
